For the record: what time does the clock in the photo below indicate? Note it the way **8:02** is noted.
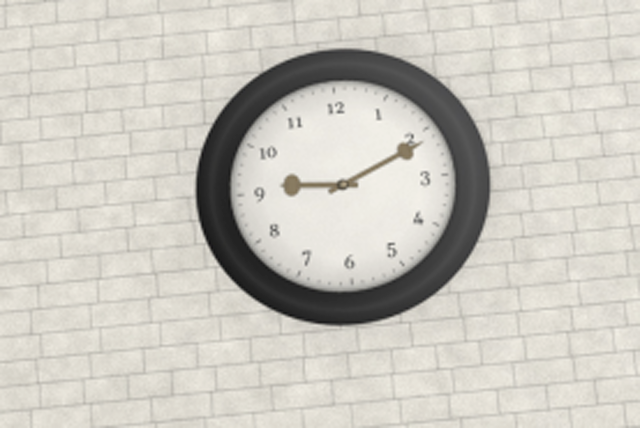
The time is **9:11**
